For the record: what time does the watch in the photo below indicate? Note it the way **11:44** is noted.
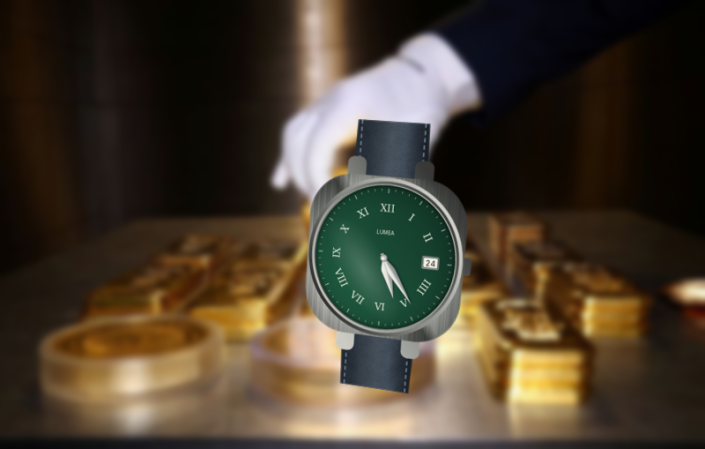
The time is **5:24**
